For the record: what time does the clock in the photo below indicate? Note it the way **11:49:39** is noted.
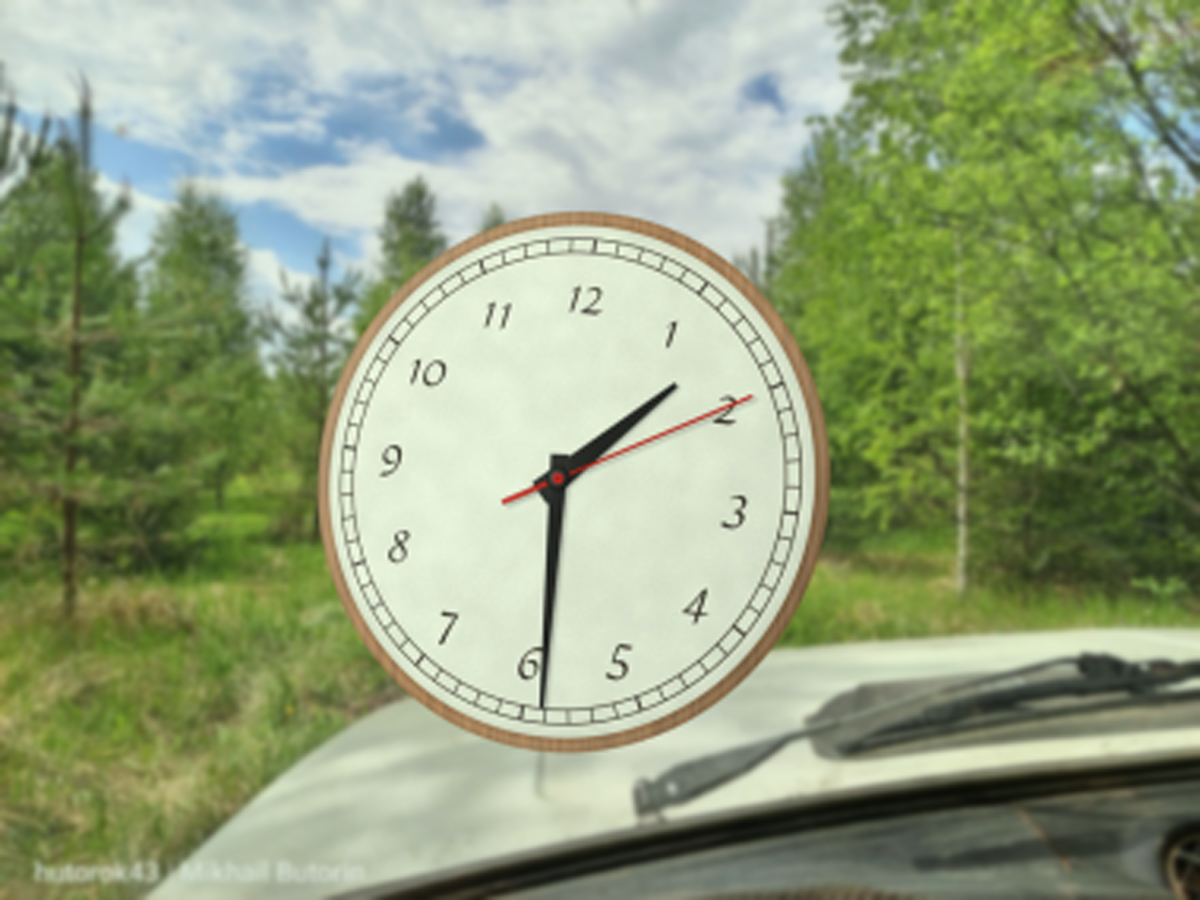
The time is **1:29:10**
